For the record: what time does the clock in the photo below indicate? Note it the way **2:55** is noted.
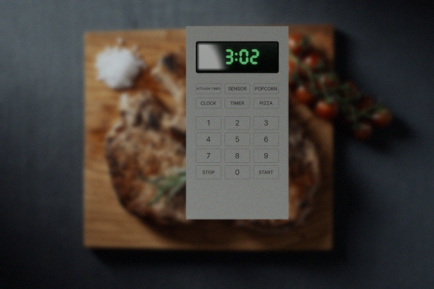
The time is **3:02**
